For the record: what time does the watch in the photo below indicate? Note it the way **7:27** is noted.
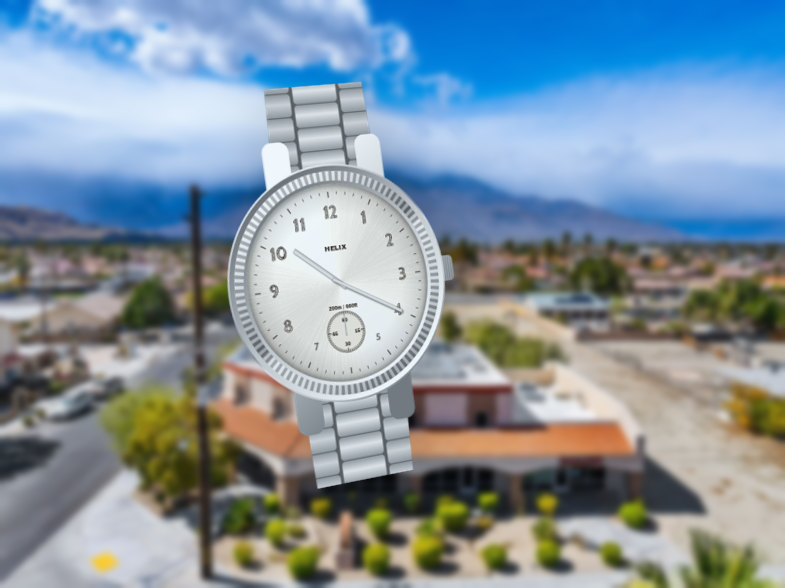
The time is **10:20**
